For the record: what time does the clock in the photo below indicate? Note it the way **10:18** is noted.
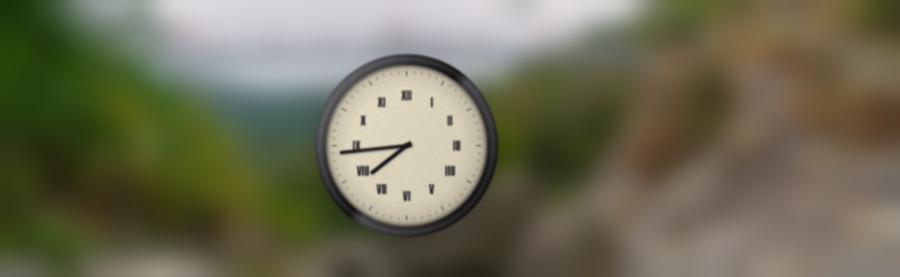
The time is **7:44**
